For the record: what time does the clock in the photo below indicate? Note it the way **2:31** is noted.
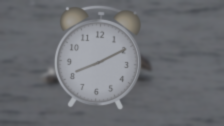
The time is **8:10**
